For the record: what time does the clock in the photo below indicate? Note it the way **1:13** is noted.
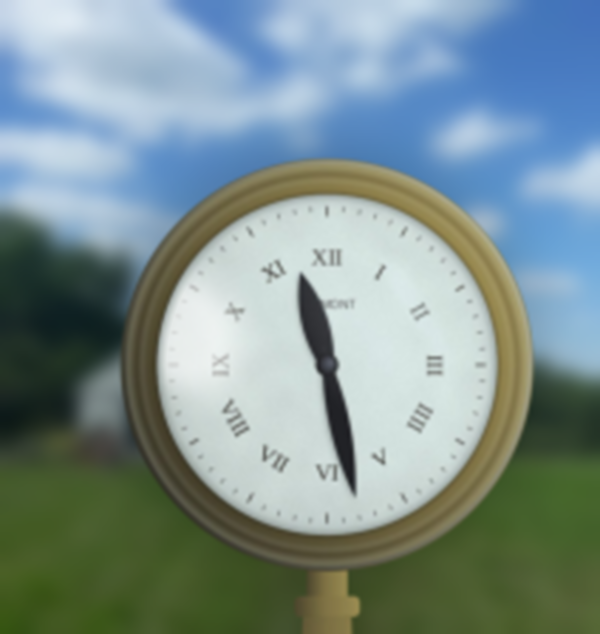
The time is **11:28**
